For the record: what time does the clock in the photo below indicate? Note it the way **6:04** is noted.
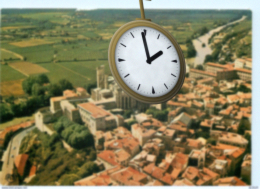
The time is **1:59**
